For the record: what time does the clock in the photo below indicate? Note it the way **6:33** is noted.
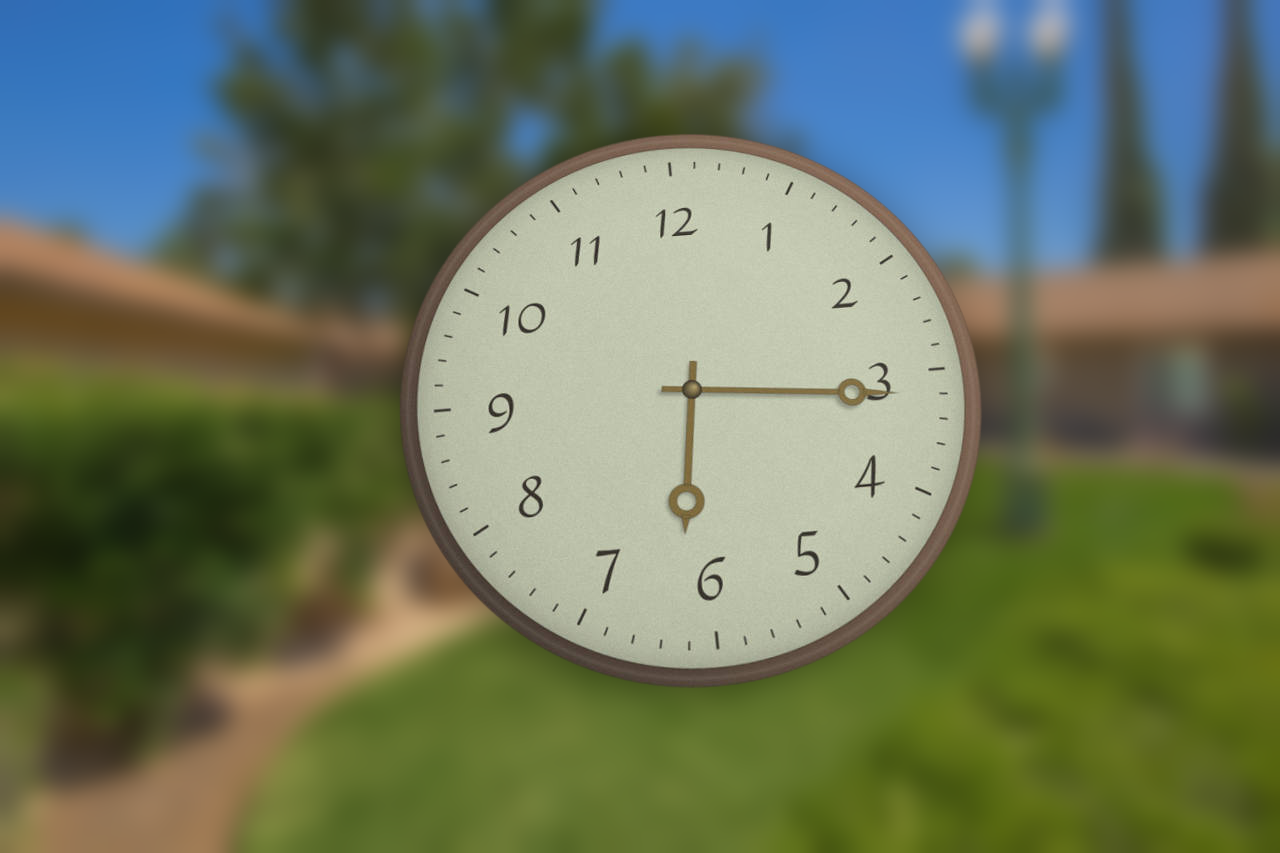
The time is **6:16**
